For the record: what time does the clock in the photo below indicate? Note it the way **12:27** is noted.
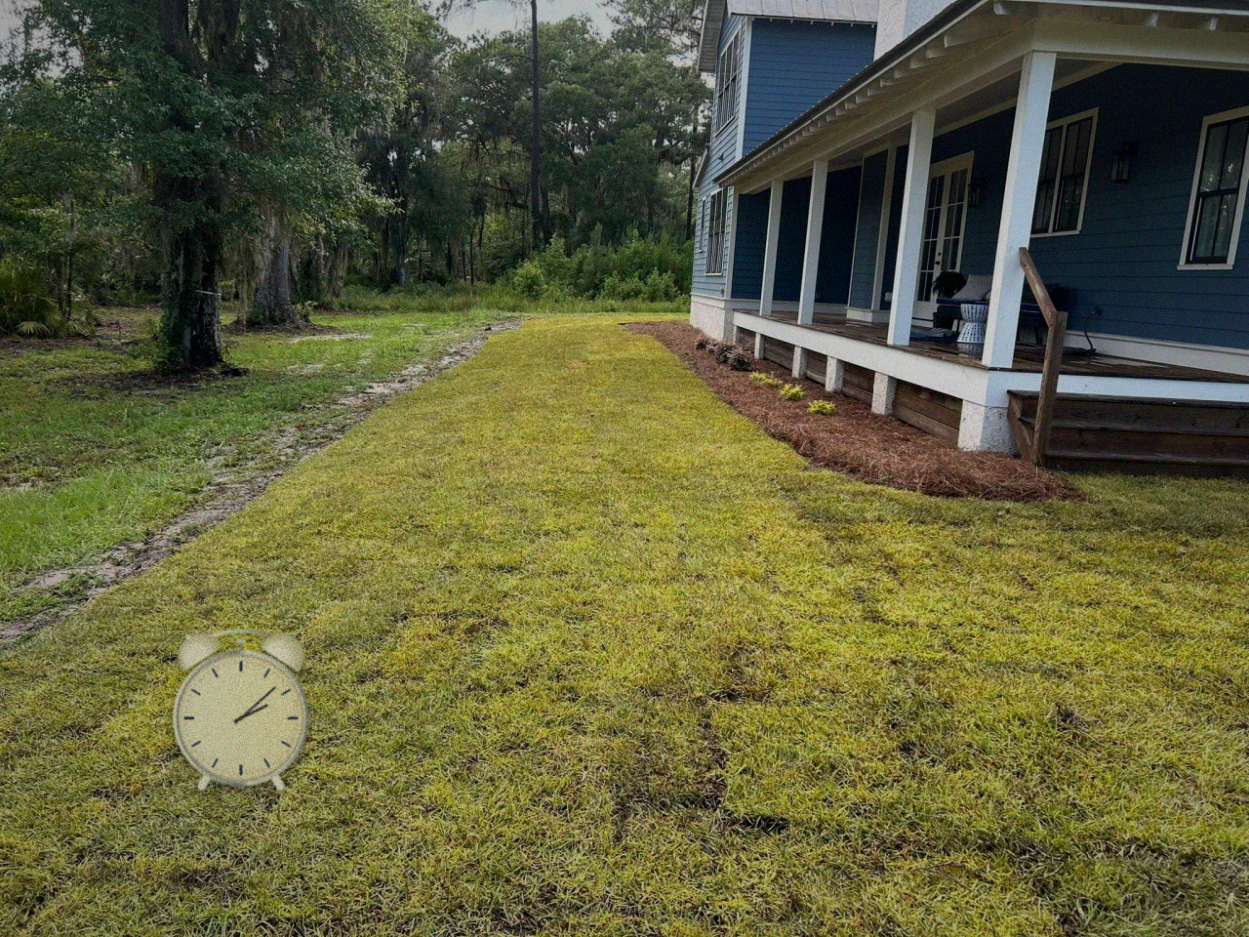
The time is **2:08**
